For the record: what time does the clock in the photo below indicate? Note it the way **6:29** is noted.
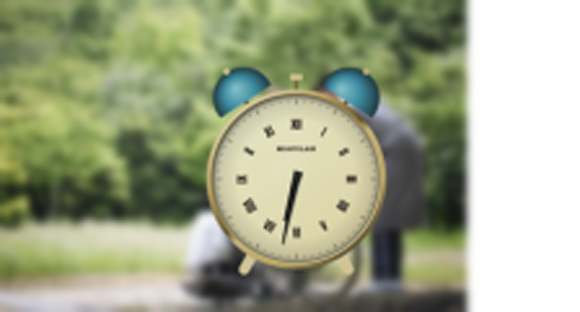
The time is **6:32**
